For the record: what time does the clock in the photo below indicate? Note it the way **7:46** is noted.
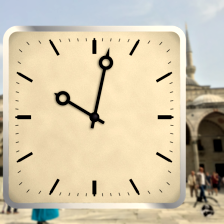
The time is **10:02**
